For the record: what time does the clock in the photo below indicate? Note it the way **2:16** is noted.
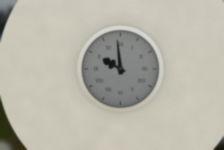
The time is **9:59**
